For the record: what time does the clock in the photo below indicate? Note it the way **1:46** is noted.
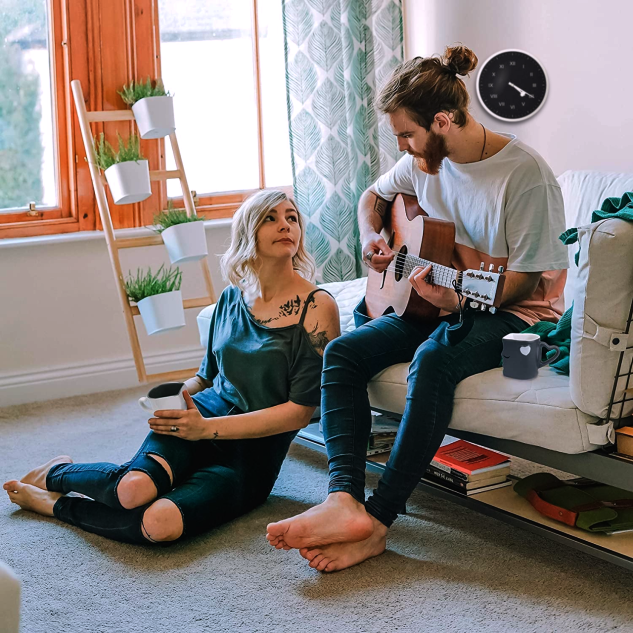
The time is **4:20**
